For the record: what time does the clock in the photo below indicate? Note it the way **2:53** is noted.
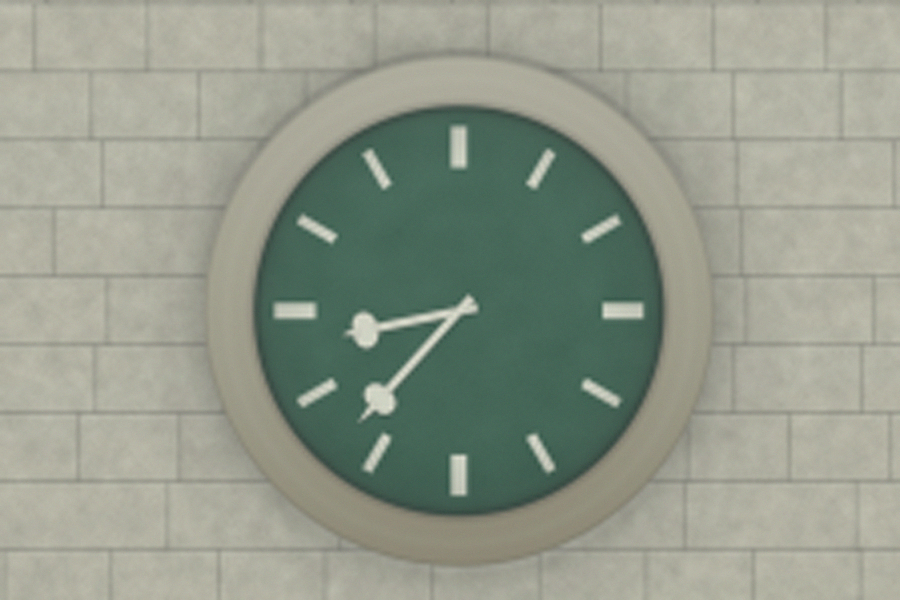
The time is **8:37**
